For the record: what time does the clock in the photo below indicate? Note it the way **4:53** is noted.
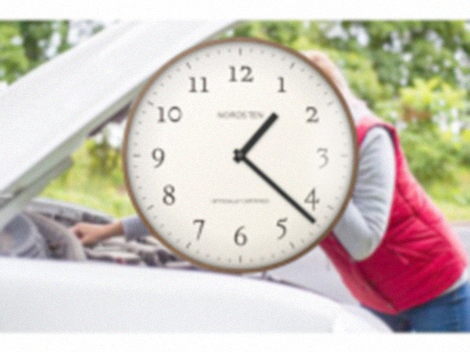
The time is **1:22**
